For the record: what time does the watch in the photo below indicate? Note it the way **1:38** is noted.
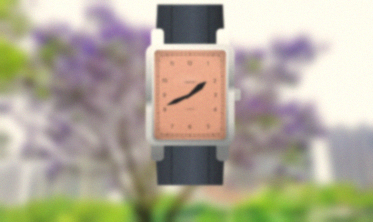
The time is **1:41**
